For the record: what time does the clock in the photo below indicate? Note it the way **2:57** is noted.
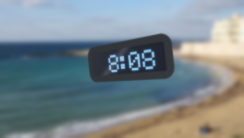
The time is **8:08**
